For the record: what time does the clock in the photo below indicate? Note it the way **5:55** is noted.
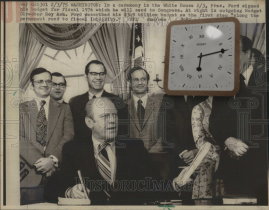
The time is **6:13**
